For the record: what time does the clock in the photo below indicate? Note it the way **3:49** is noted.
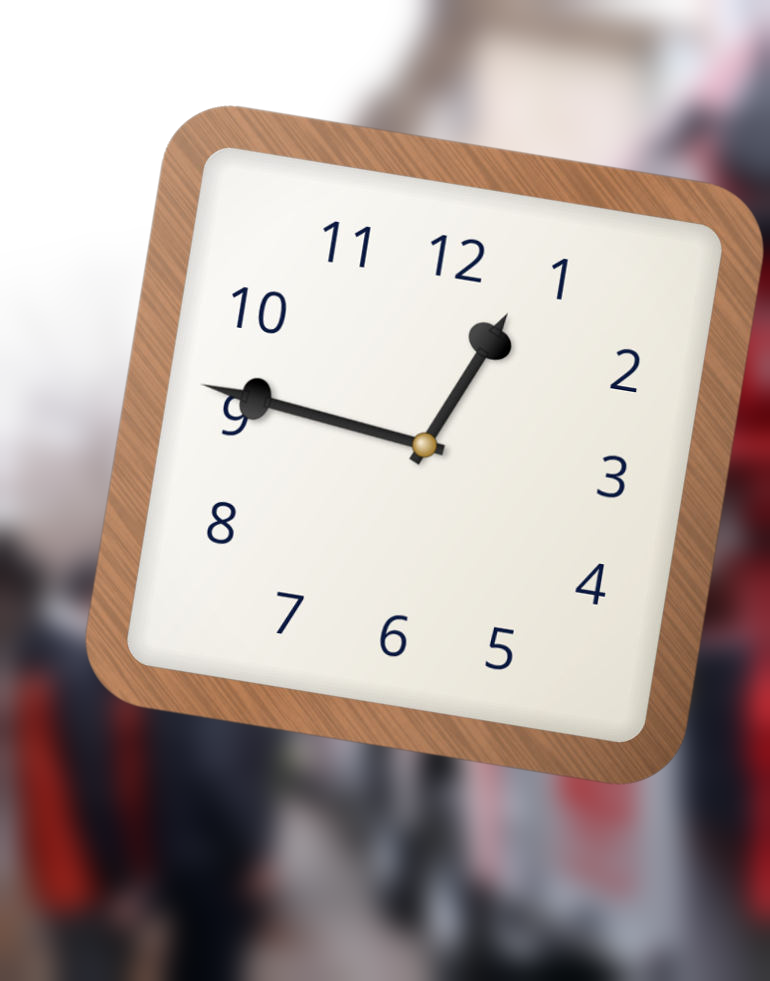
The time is **12:46**
